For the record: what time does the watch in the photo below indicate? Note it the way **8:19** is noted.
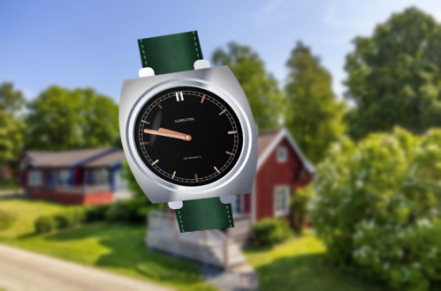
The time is **9:48**
